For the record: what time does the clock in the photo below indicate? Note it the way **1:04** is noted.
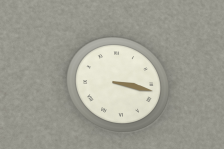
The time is **3:17**
